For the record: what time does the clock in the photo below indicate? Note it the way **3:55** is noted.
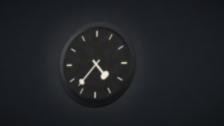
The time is **4:37**
